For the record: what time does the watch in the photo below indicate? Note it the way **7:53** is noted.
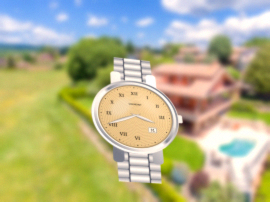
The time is **3:41**
